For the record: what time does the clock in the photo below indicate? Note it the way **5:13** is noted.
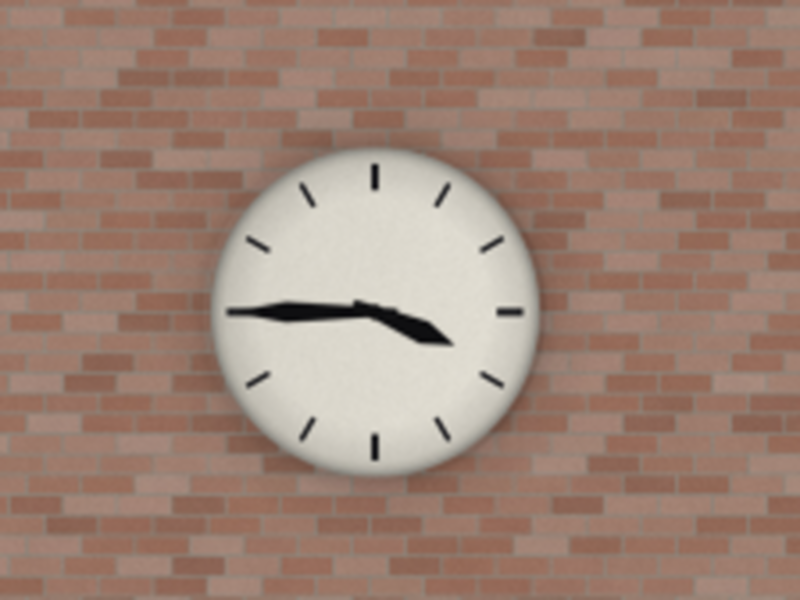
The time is **3:45**
